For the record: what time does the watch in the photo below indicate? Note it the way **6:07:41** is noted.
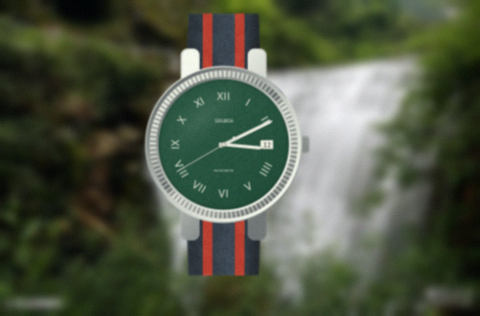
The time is **3:10:40**
